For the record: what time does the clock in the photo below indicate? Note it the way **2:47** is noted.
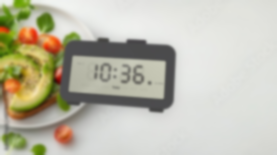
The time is **10:36**
